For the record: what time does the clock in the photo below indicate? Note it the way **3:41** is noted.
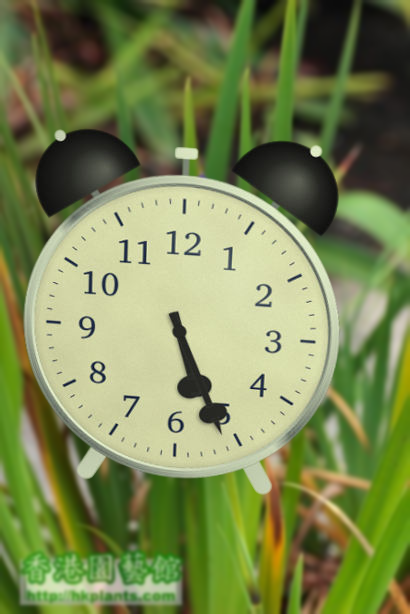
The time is **5:26**
